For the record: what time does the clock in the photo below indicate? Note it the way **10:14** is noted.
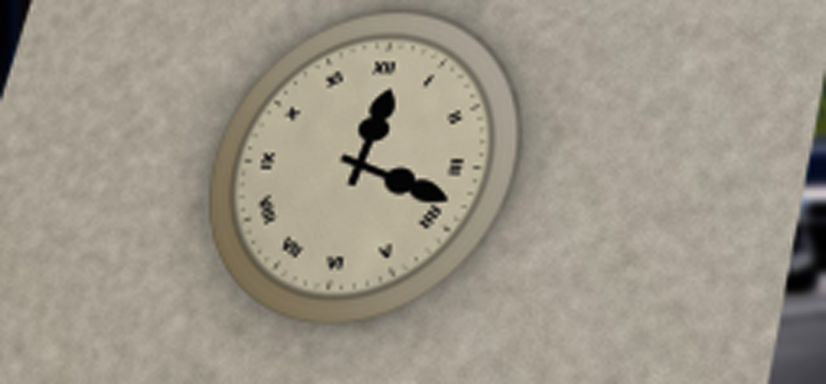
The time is **12:18**
